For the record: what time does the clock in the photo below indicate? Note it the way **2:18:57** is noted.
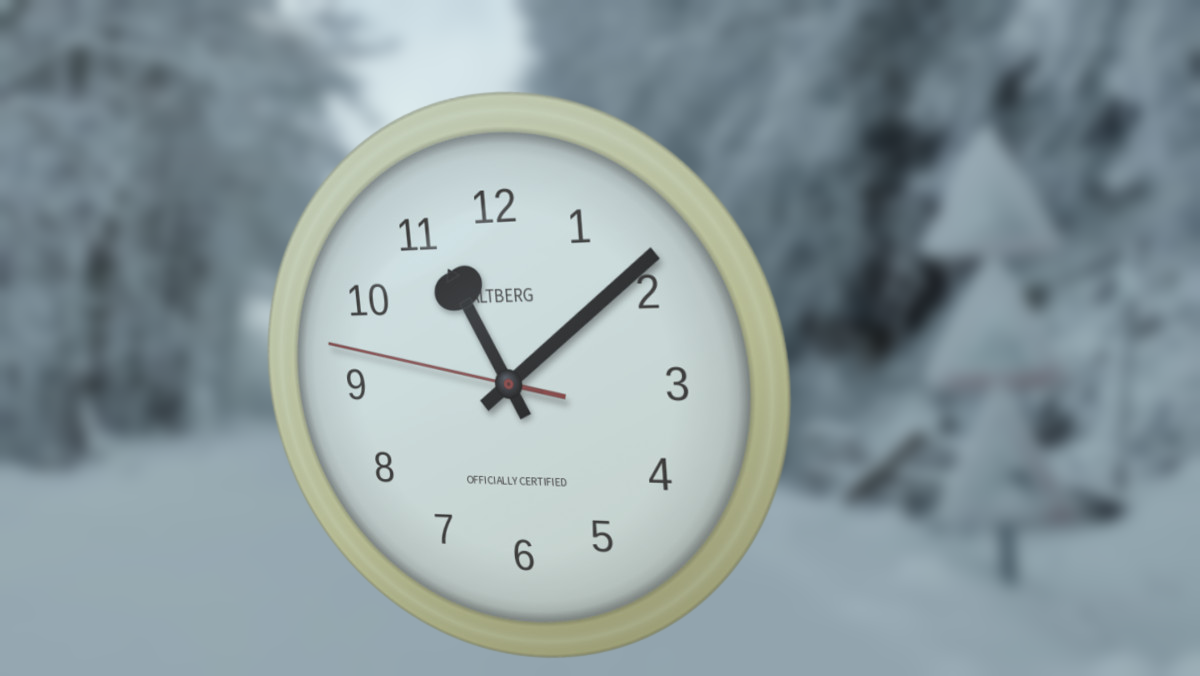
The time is **11:08:47**
